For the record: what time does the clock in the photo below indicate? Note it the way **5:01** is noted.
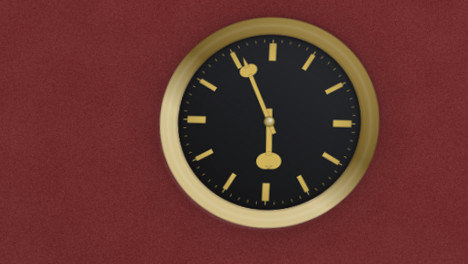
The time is **5:56**
